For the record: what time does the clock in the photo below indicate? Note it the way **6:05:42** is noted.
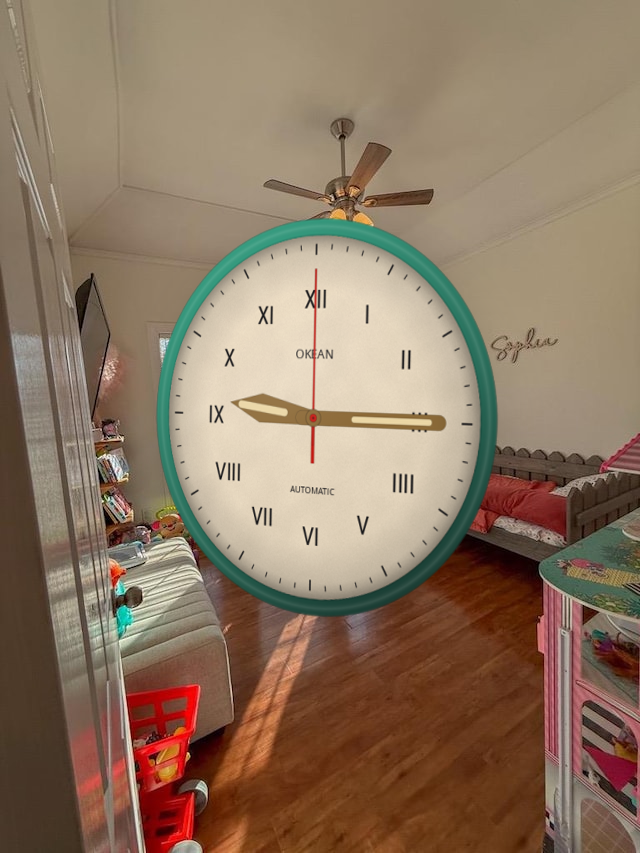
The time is **9:15:00**
